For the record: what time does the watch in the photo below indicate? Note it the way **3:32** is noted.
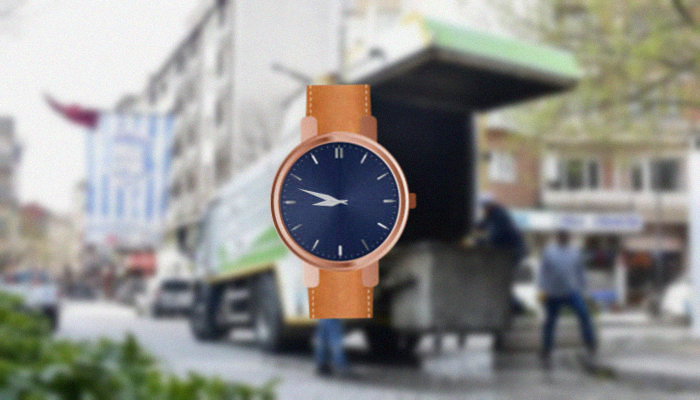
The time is **8:48**
